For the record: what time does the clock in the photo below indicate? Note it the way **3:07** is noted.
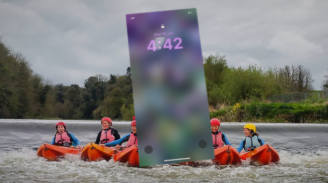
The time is **4:42**
